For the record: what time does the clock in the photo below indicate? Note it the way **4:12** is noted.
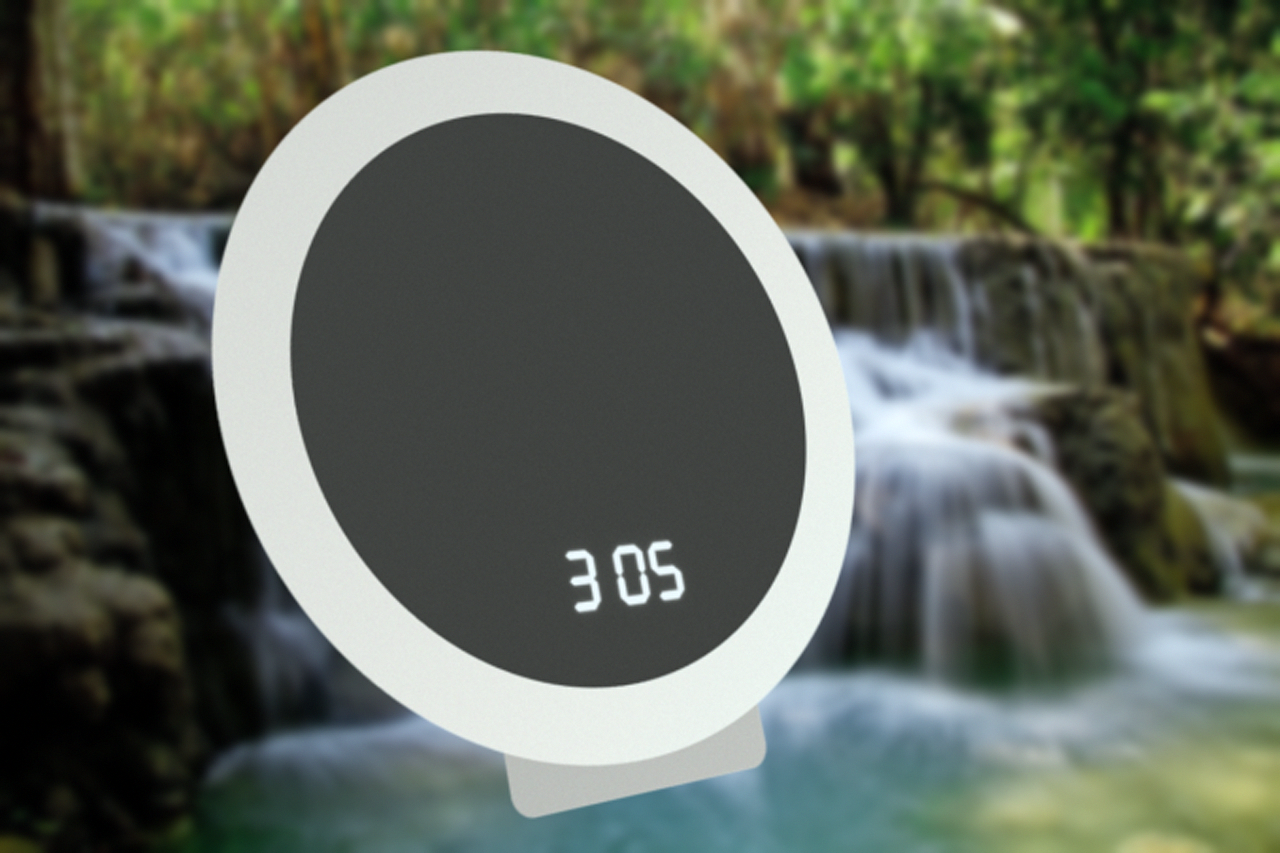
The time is **3:05**
